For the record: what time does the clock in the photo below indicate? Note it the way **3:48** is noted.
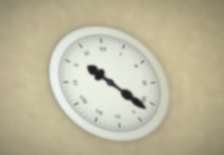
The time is **10:22**
